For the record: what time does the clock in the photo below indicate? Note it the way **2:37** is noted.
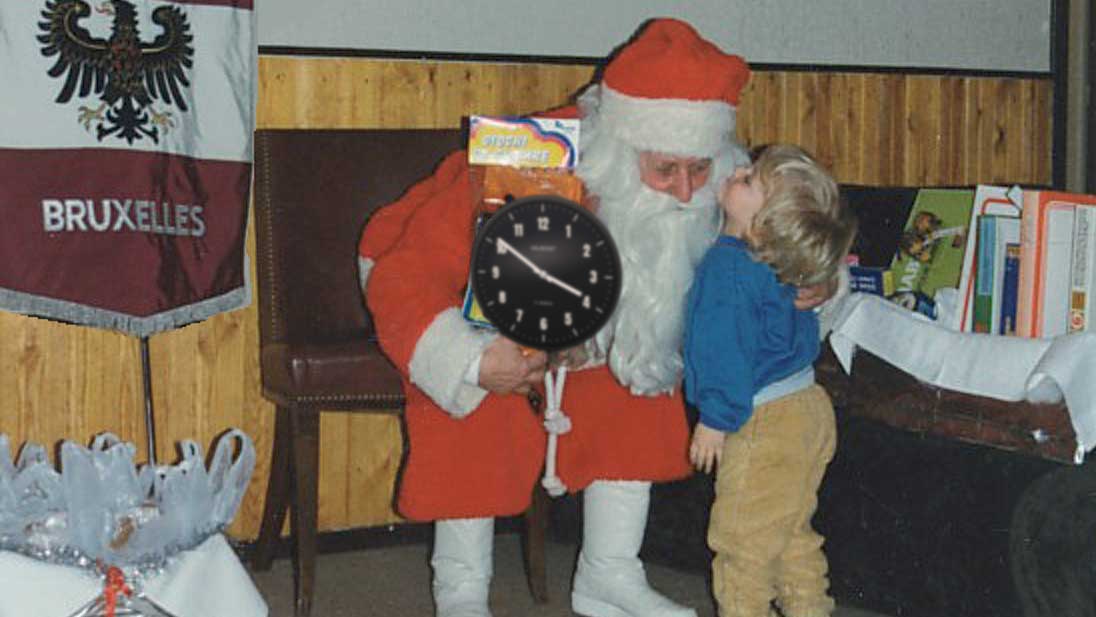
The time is **3:51**
